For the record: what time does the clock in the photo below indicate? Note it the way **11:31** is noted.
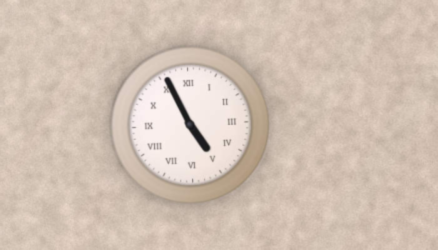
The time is **4:56**
